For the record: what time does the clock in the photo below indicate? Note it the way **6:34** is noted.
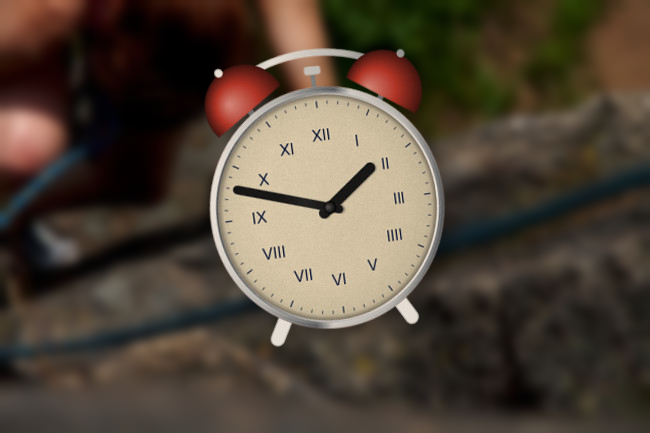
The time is **1:48**
